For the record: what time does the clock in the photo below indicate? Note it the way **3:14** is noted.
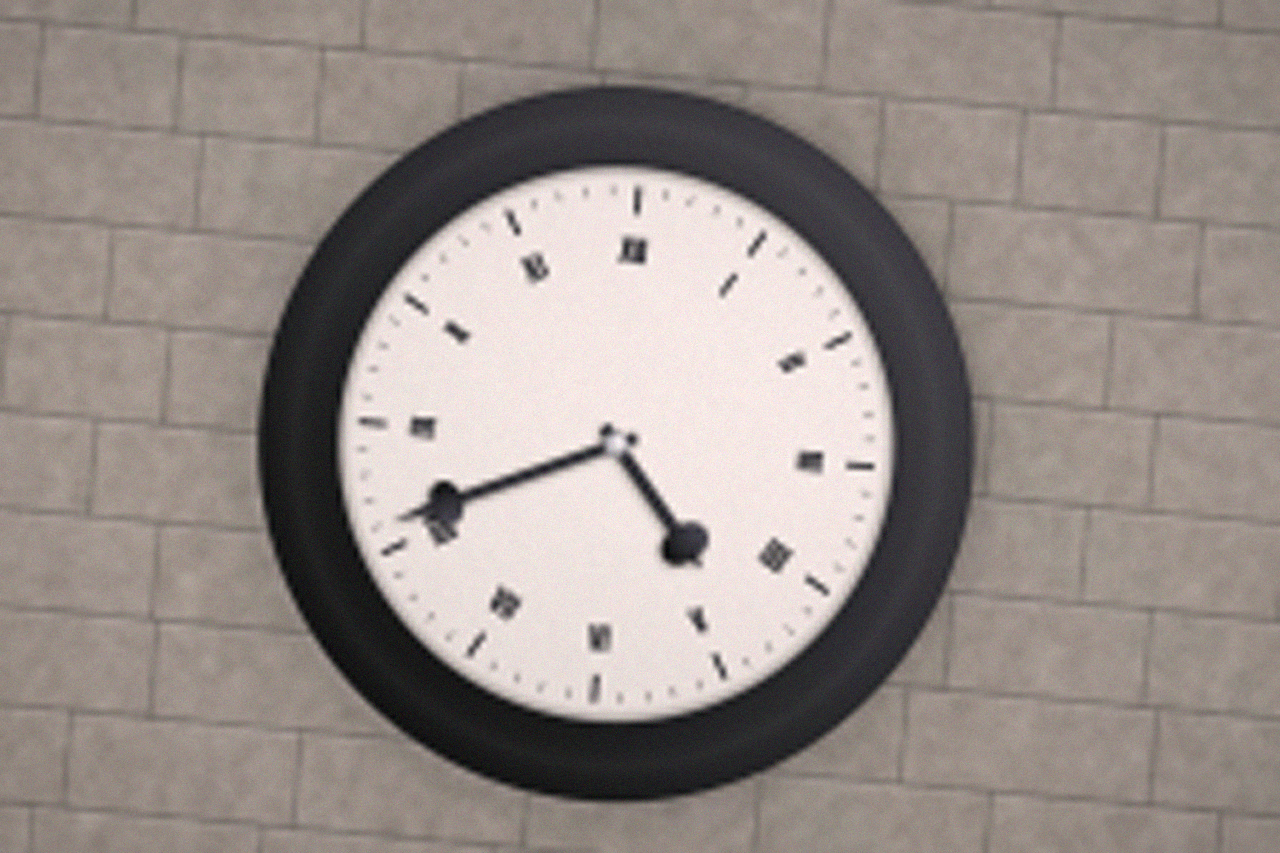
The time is **4:41**
